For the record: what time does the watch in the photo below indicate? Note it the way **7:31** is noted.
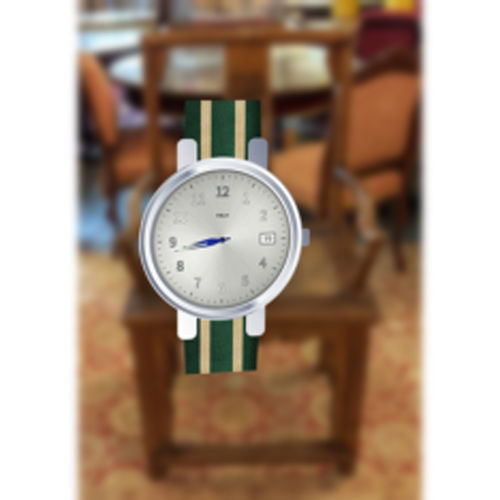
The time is **8:43**
